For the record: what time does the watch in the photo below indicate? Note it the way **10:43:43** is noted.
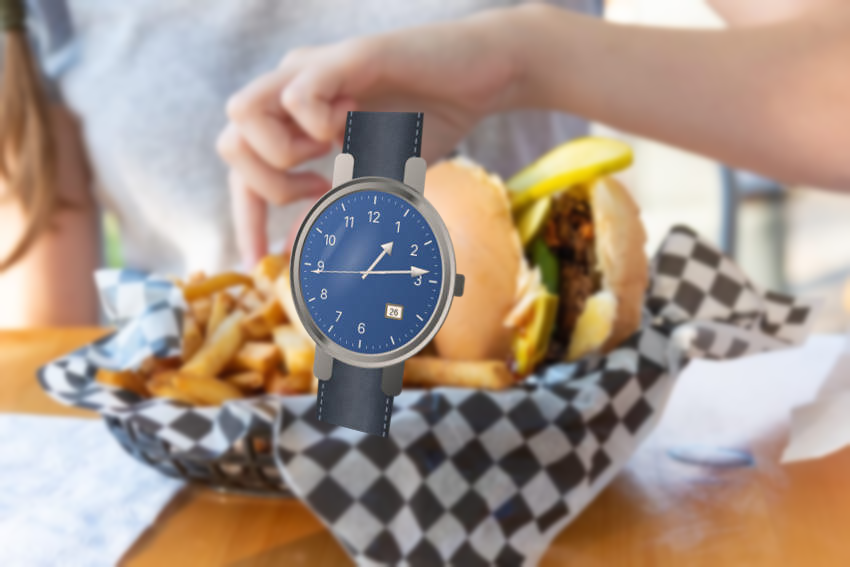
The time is **1:13:44**
